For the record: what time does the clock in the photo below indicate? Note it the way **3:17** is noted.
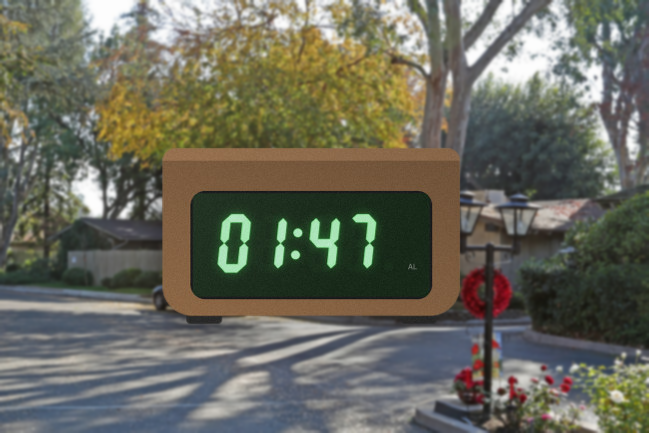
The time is **1:47**
